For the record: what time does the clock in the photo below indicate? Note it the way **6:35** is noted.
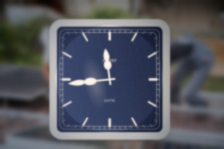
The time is **11:44**
